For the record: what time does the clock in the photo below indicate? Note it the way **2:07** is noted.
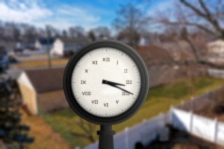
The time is **3:19**
